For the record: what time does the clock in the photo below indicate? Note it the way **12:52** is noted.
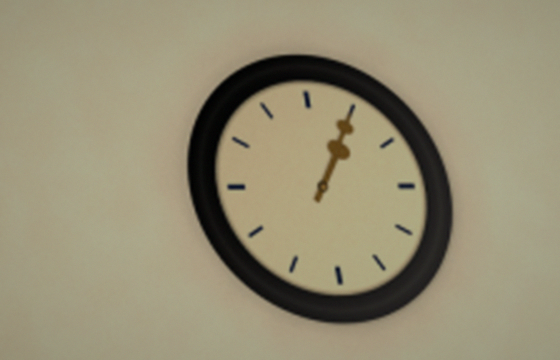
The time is **1:05**
